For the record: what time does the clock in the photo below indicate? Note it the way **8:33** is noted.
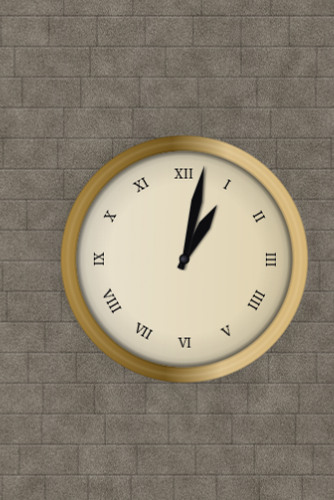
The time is **1:02**
